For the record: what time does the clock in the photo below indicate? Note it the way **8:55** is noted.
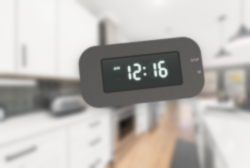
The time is **12:16**
